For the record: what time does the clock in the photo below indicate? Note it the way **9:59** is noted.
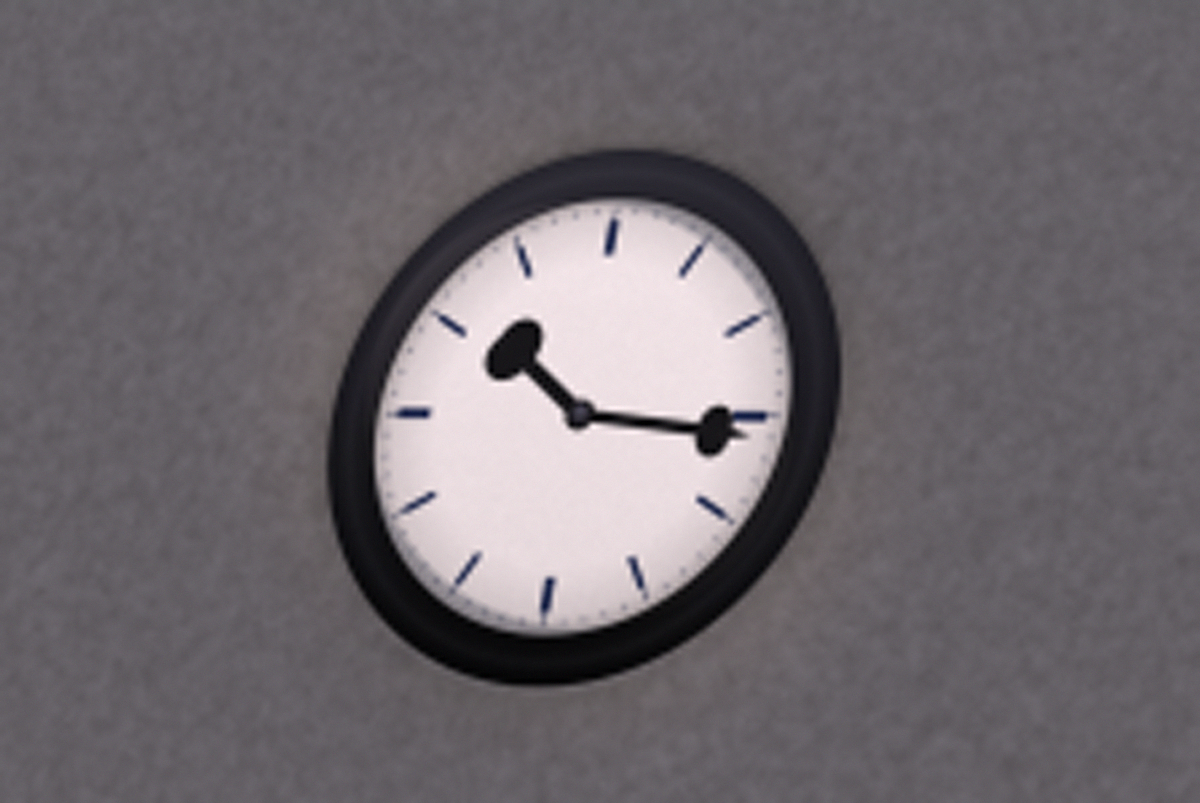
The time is **10:16**
